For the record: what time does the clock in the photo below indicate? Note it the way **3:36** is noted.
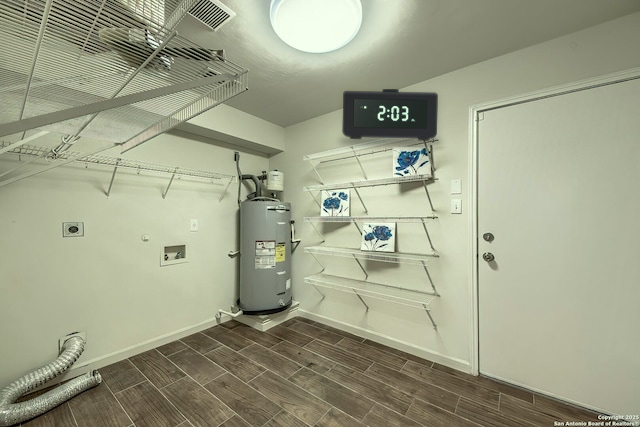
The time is **2:03**
